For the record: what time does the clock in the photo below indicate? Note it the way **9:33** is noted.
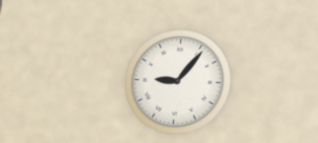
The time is **9:06**
